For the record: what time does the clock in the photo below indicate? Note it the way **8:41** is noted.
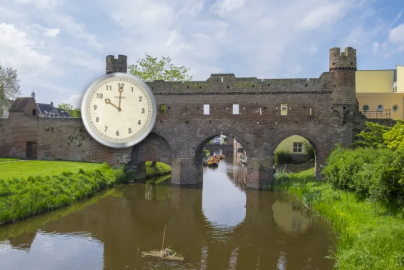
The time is **10:00**
